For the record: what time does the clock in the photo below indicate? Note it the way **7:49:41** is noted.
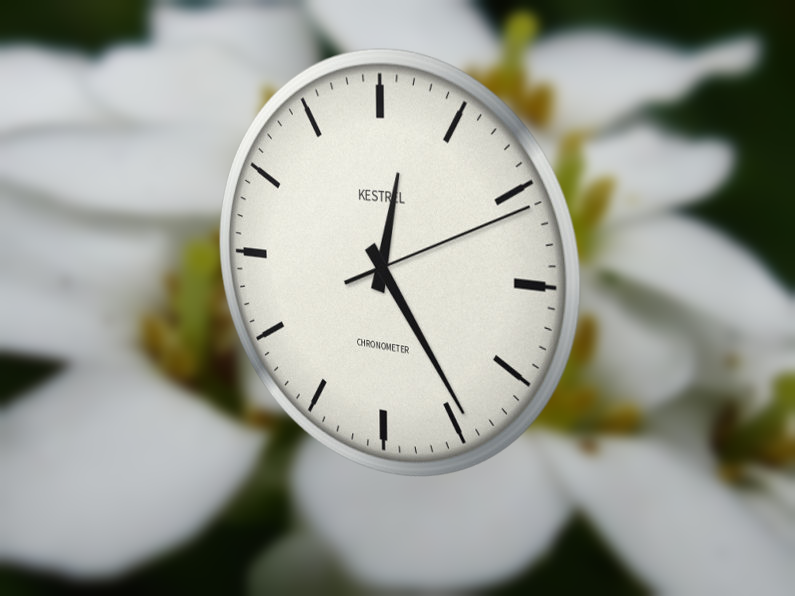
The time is **12:24:11**
